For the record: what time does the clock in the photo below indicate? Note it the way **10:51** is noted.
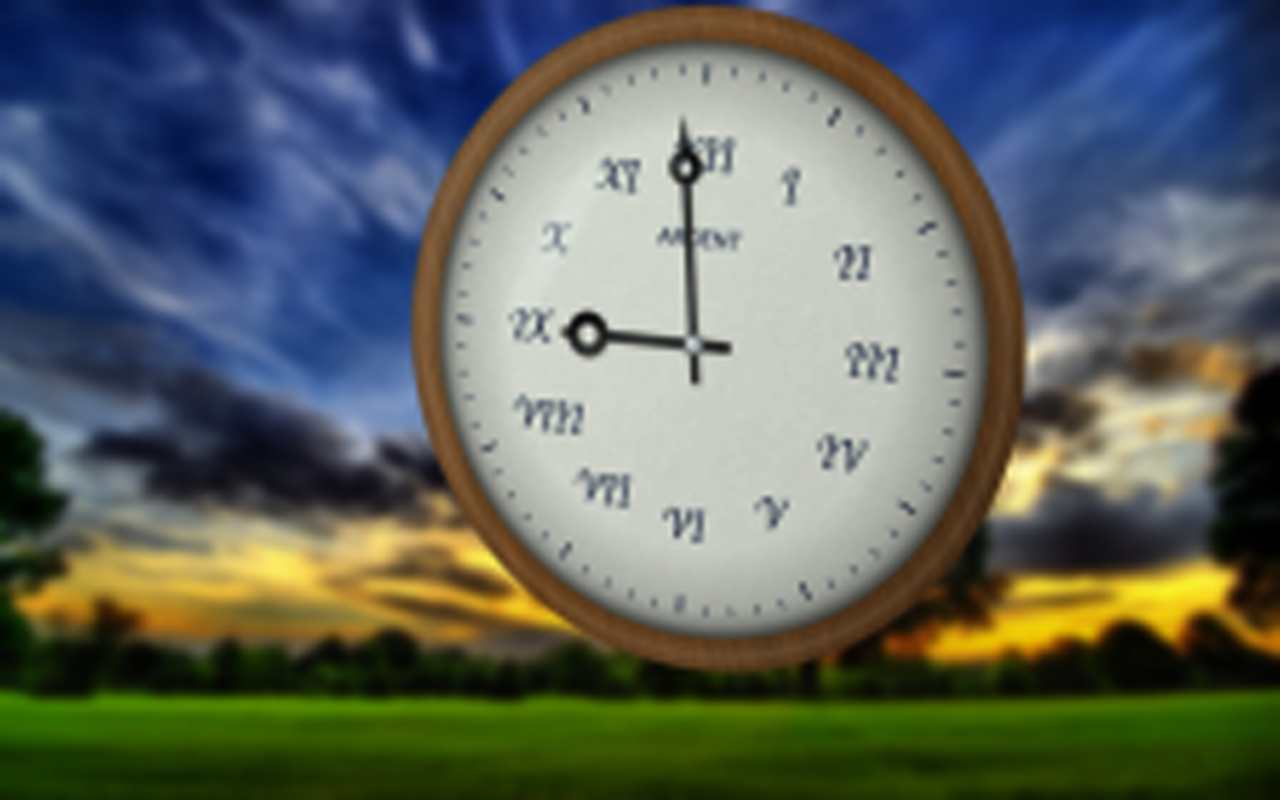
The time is **8:59**
